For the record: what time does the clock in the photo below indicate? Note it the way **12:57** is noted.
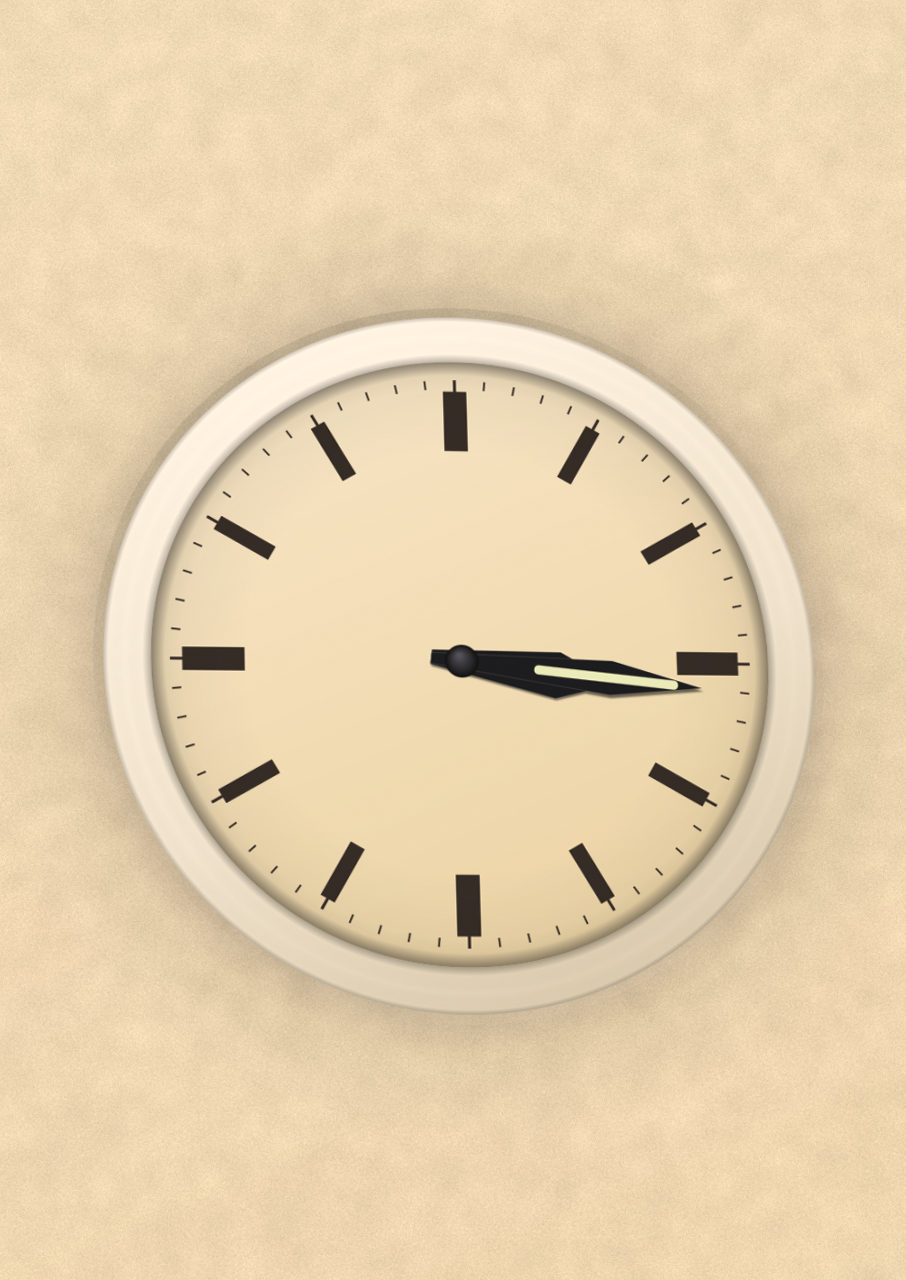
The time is **3:16**
